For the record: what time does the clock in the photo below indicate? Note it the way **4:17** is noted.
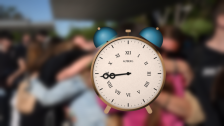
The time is **8:44**
